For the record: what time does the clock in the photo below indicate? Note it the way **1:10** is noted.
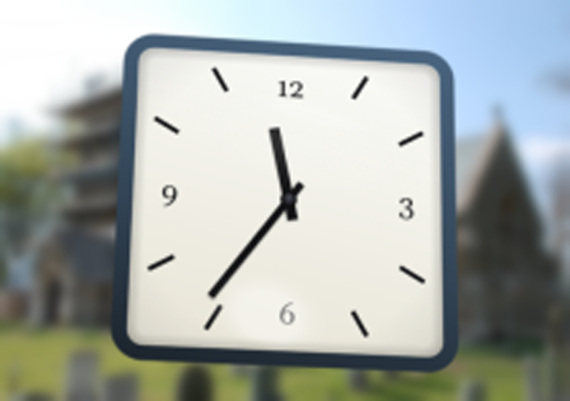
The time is **11:36**
